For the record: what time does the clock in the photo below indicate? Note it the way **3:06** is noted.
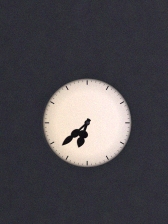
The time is **6:38**
